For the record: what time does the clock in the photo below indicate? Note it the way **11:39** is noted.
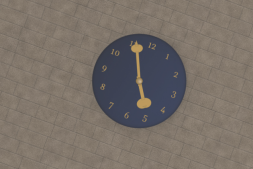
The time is **4:56**
